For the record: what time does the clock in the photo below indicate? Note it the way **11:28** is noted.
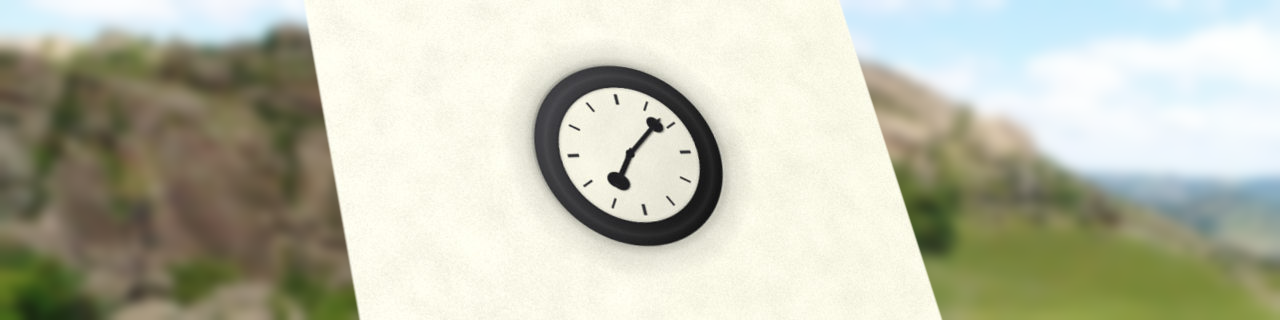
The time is **7:08**
